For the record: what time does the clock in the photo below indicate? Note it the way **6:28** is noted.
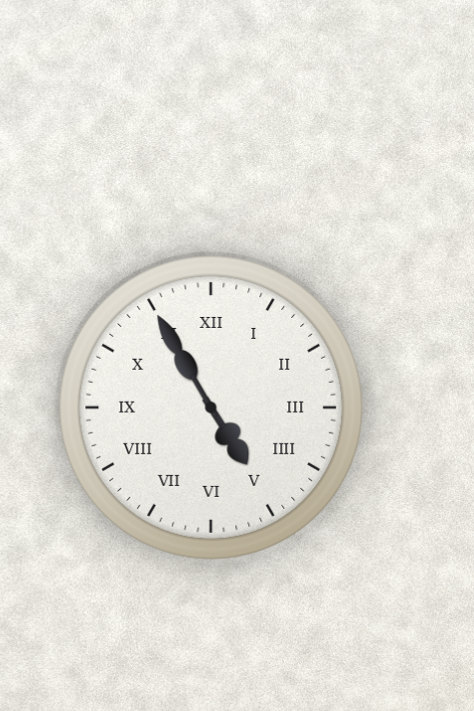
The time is **4:55**
